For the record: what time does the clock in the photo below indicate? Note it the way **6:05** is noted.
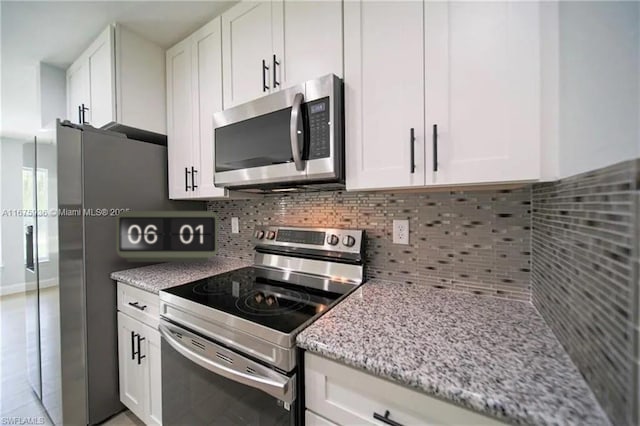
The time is **6:01**
